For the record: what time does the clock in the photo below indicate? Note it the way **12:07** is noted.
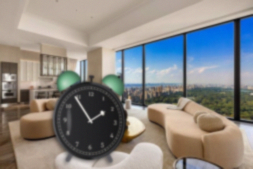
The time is **1:54**
